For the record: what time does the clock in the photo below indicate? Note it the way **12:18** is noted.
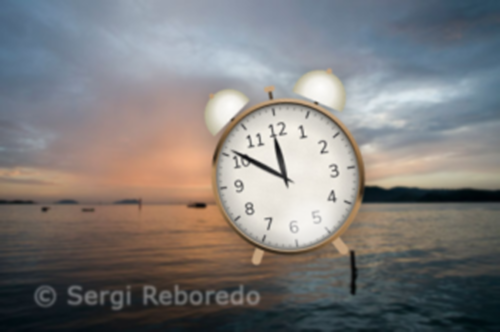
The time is **11:51**
